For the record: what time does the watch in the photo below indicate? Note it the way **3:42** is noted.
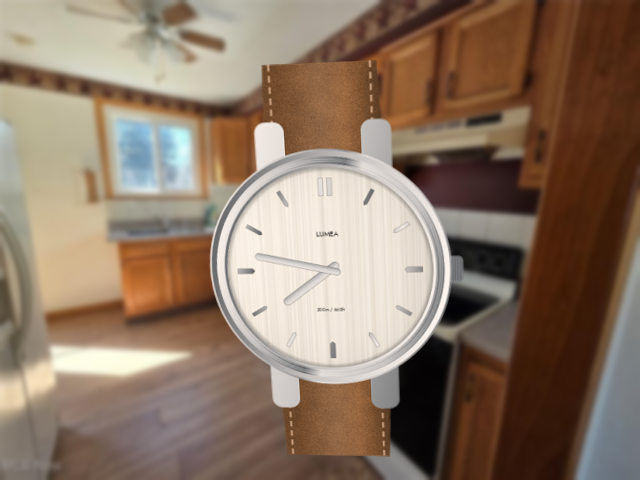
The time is **7:47**
